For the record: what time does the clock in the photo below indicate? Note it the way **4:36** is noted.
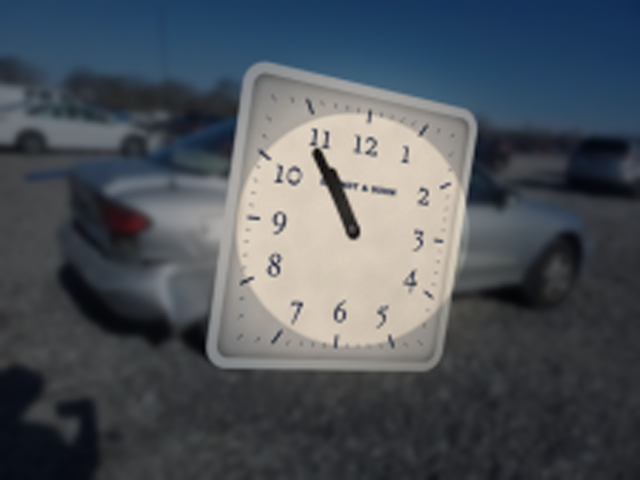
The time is **10:54**
